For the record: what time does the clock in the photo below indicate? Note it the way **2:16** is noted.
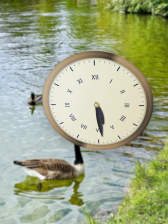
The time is **5:29**
